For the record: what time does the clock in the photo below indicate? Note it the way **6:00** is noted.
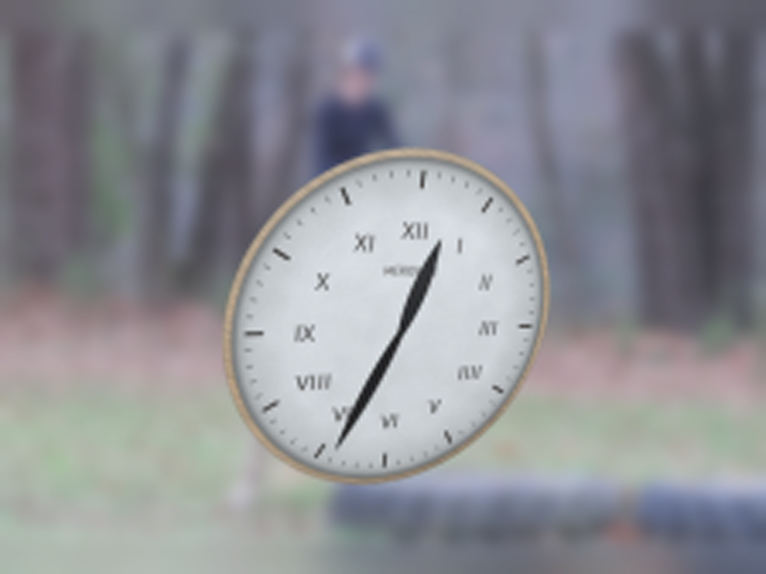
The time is **12:34**
